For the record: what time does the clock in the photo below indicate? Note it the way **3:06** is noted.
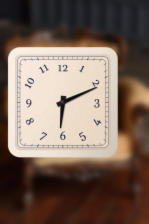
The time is **6:11**
